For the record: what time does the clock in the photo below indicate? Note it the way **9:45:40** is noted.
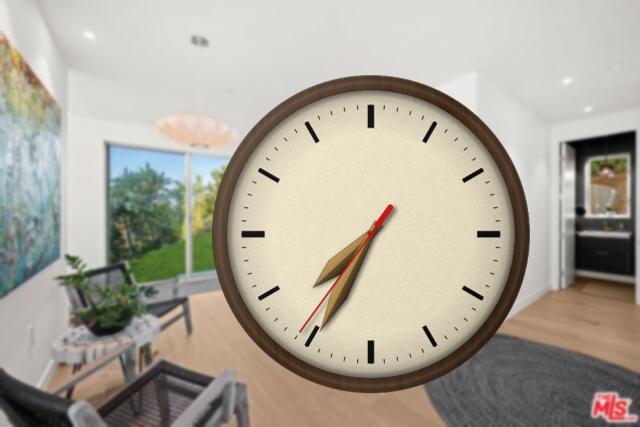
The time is **7:34:36**
